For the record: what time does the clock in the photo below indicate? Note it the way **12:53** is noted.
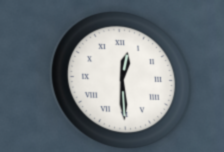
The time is **12:30**
